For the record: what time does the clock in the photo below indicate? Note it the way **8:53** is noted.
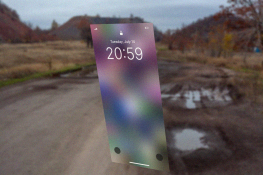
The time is **20:59**
